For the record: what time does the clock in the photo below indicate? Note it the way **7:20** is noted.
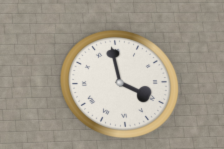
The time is **3:59**
